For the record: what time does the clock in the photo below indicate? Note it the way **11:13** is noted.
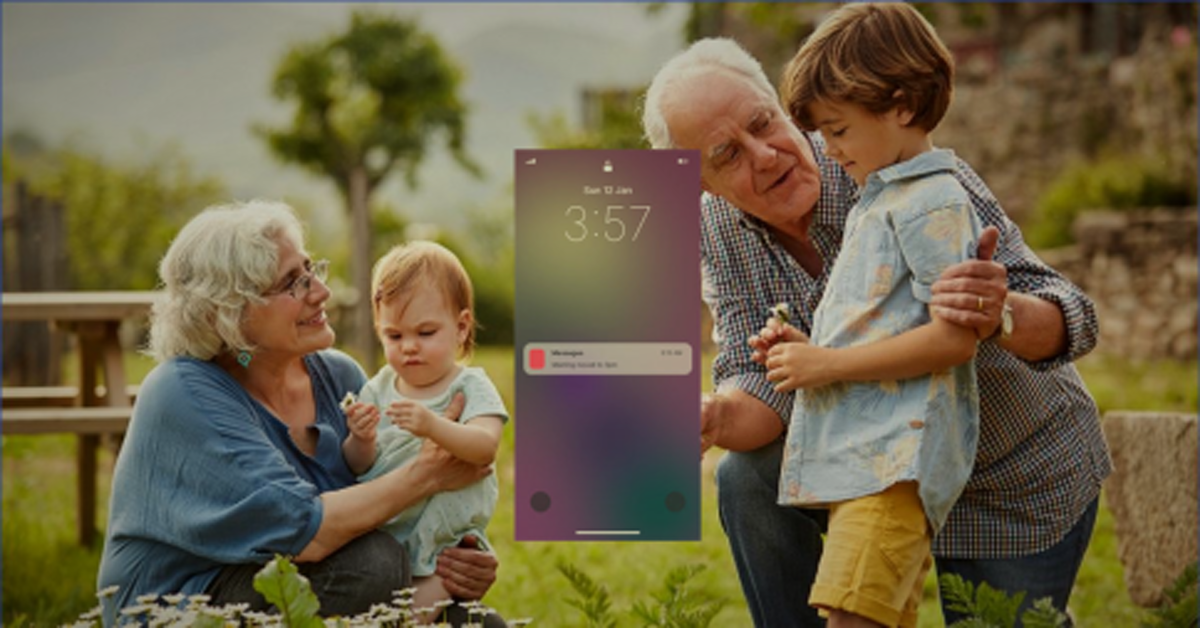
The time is **3:57**
